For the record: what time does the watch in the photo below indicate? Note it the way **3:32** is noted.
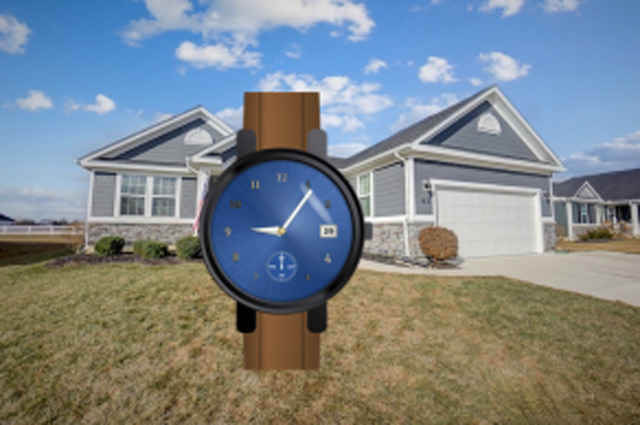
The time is **9:06**
